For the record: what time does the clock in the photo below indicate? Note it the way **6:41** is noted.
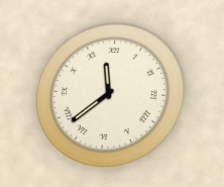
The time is **11:38**
